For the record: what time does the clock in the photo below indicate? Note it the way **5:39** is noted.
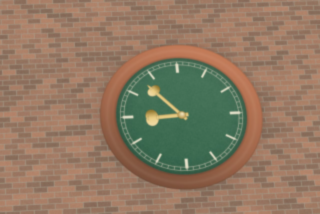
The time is **8:53**
